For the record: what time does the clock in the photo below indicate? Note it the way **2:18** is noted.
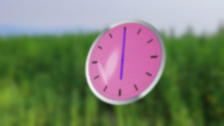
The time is **6:00**
